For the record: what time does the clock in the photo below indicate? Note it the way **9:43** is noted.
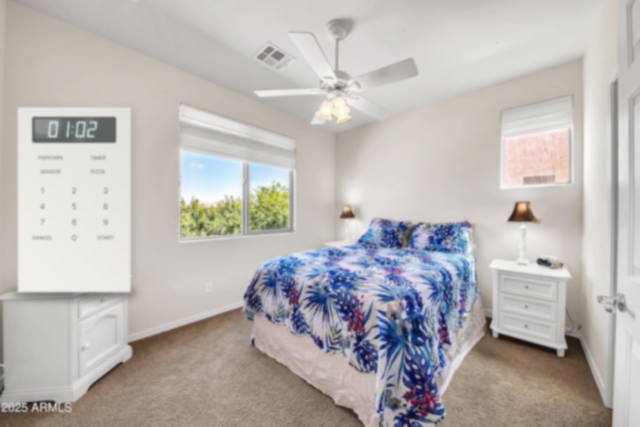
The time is **1:02**
